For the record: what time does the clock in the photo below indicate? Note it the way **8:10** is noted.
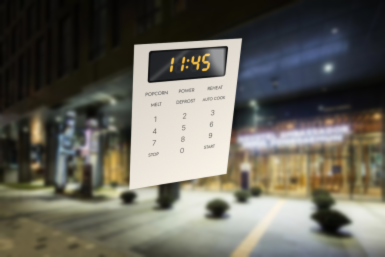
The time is **11:45**
